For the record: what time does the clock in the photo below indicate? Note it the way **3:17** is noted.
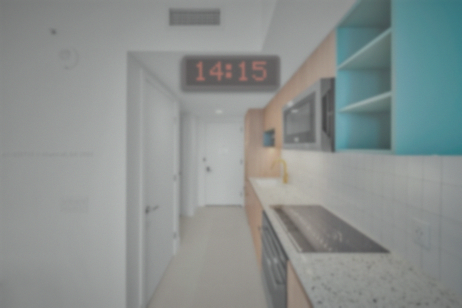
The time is **14:15**
